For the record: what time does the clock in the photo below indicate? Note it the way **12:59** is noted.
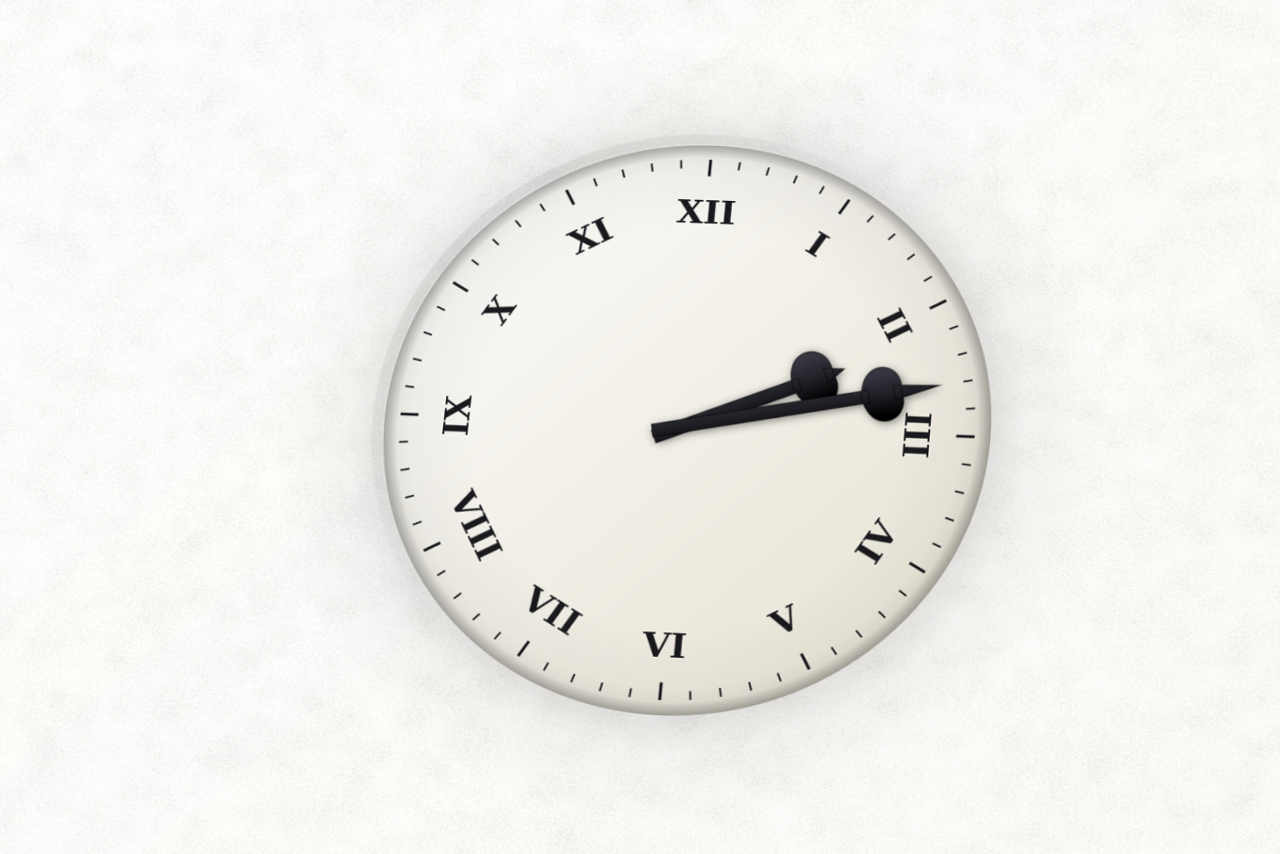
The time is **2:13**
